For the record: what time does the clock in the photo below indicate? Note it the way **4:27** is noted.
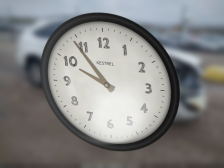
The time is **9:54**
